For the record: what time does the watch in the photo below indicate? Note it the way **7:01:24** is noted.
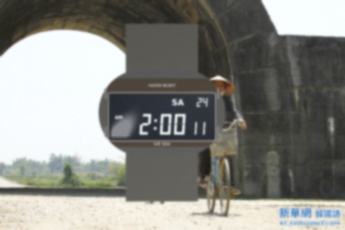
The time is **2:00:11**
